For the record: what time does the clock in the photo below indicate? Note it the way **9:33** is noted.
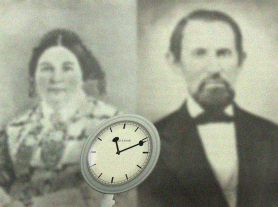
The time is **11:11**
